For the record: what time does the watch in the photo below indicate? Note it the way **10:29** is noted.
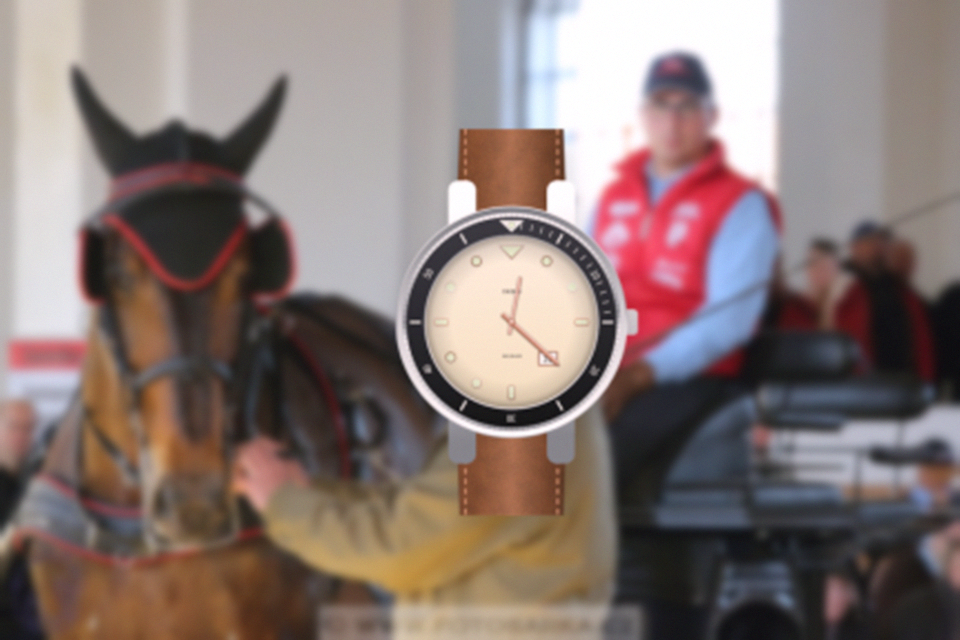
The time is **12:22**
